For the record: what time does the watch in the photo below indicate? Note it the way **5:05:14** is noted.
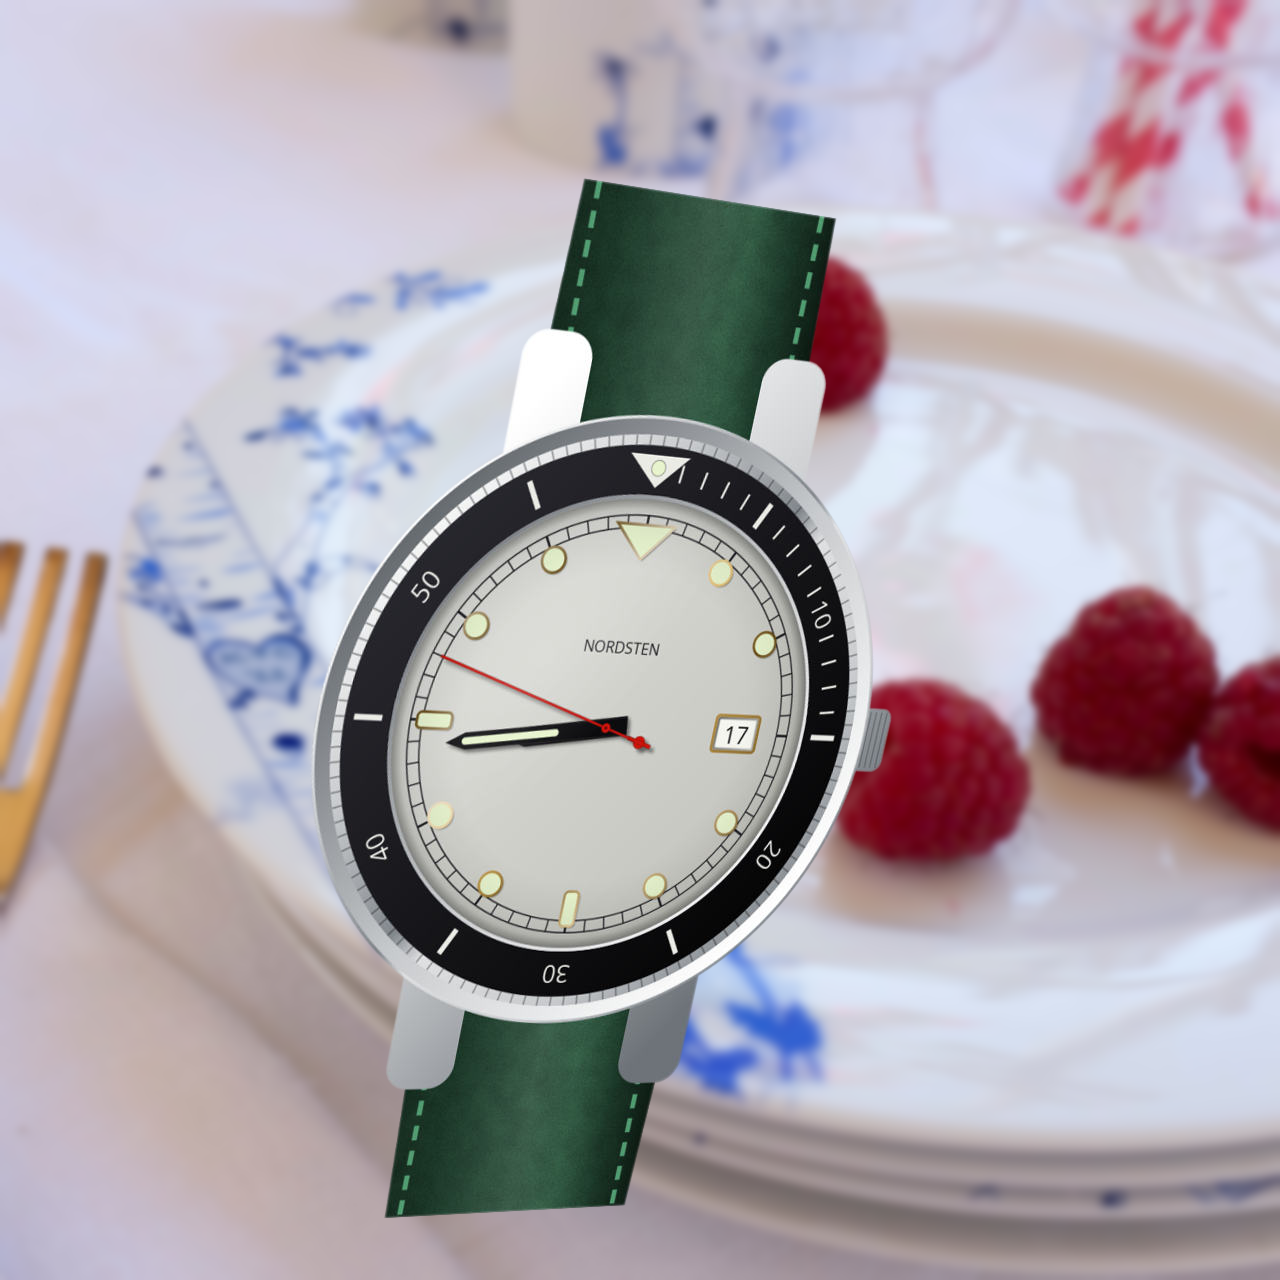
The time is **8:43:48**
